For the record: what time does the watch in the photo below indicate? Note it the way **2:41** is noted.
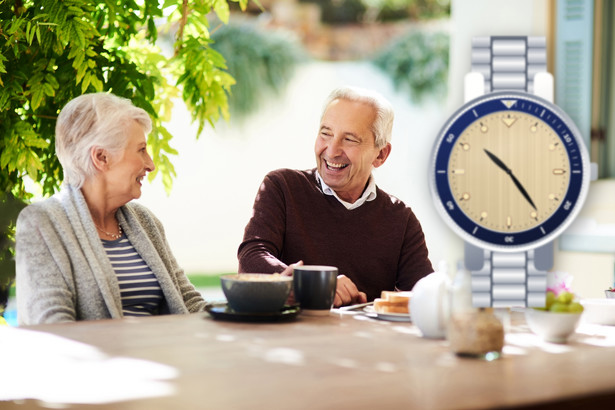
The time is **10:24**
